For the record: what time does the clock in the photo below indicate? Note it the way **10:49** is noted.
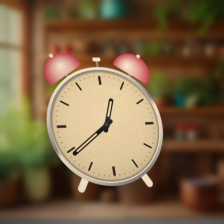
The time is **12:39**
